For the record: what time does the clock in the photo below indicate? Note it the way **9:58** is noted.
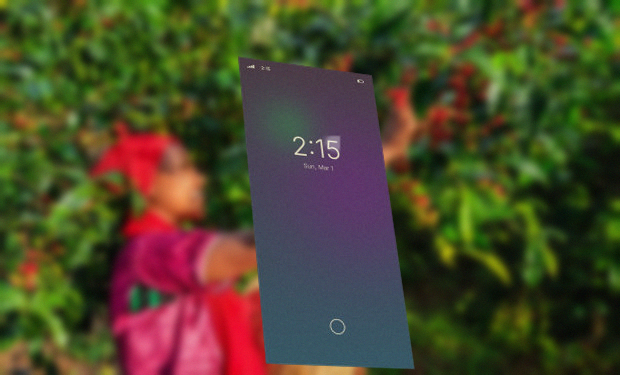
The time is **2:15**
